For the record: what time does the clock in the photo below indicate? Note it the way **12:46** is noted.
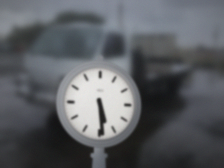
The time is **5:29**
